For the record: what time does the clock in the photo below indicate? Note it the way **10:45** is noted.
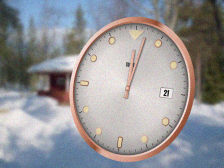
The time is **12:02**
